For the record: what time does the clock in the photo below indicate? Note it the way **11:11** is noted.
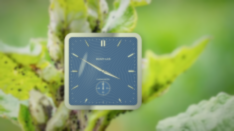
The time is **3:50**
